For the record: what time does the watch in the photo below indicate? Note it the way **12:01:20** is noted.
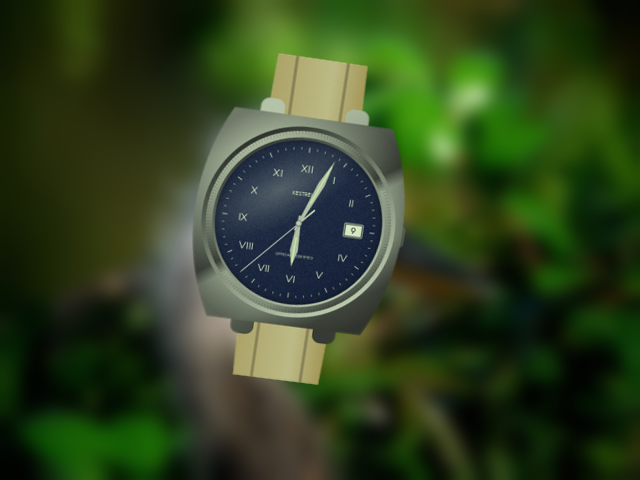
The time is **6:03:37**
